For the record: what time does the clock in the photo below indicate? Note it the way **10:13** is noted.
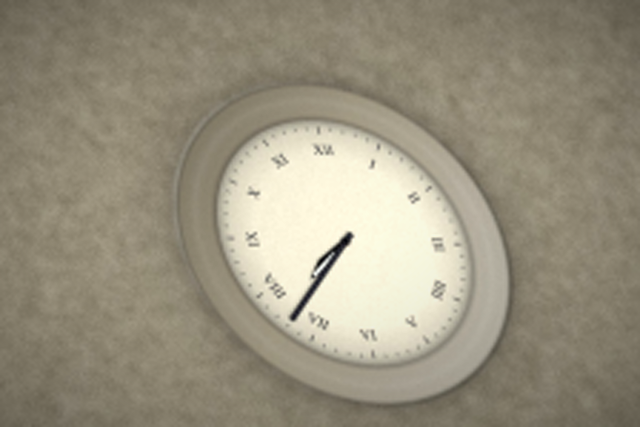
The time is **7:37**
